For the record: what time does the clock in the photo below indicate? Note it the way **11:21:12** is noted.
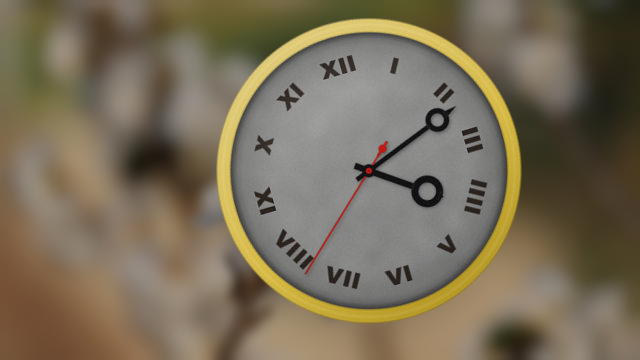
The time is **4:11:38**
